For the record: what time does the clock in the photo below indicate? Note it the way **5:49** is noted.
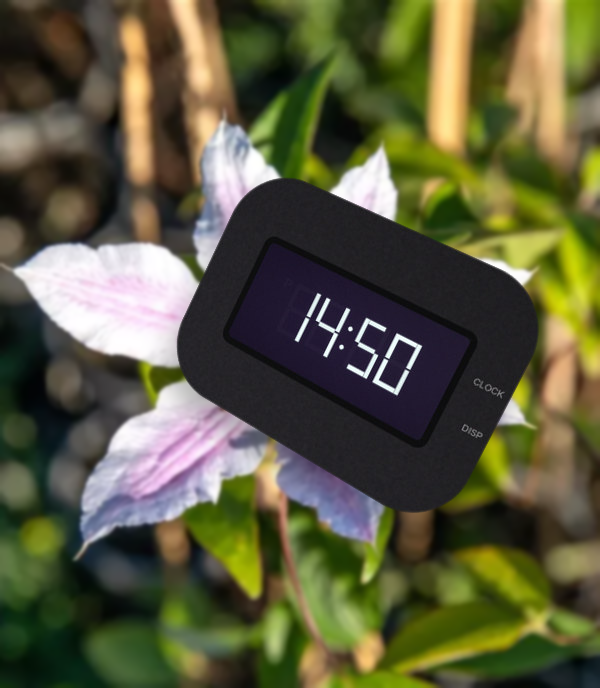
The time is **14:50**
